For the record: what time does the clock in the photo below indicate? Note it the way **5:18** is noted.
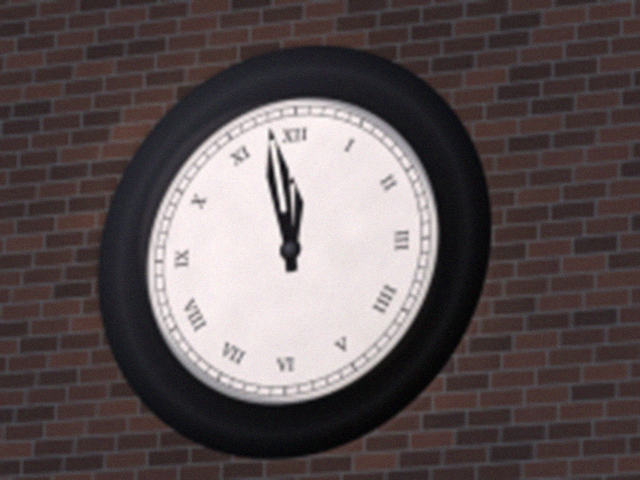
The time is **11:58**
